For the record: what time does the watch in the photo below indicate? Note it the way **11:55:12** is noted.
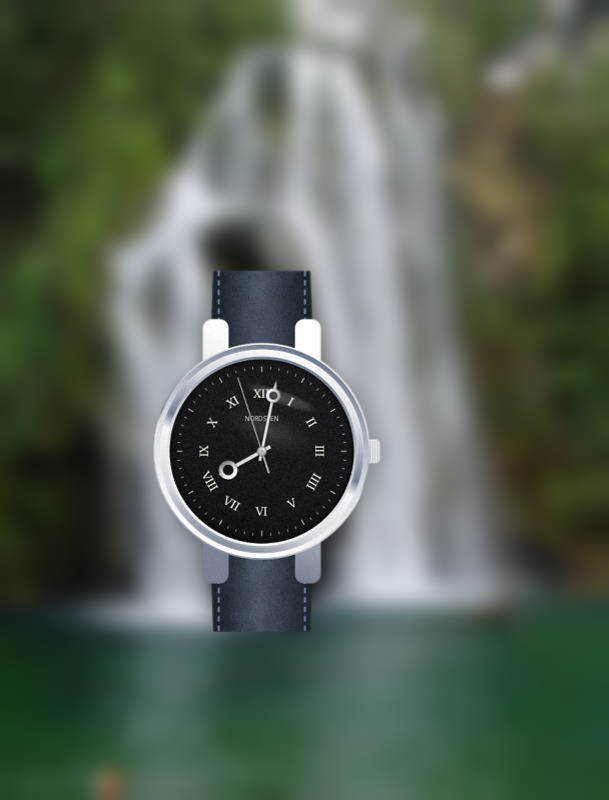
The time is **8:01:57**
